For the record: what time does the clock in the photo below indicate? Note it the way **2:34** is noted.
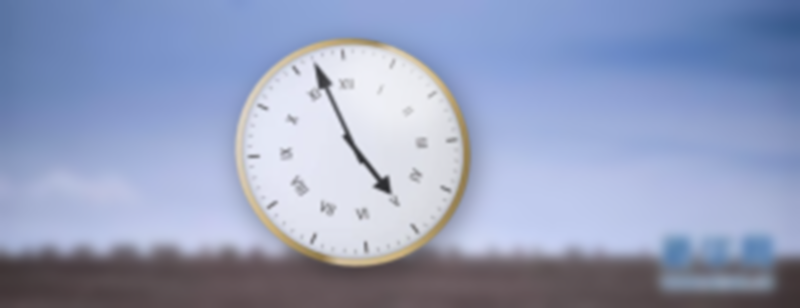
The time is **4:57**
